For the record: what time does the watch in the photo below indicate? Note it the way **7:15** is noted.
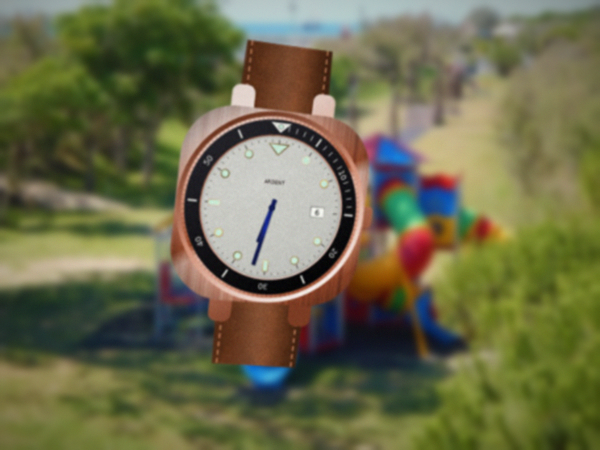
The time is **6:32**
